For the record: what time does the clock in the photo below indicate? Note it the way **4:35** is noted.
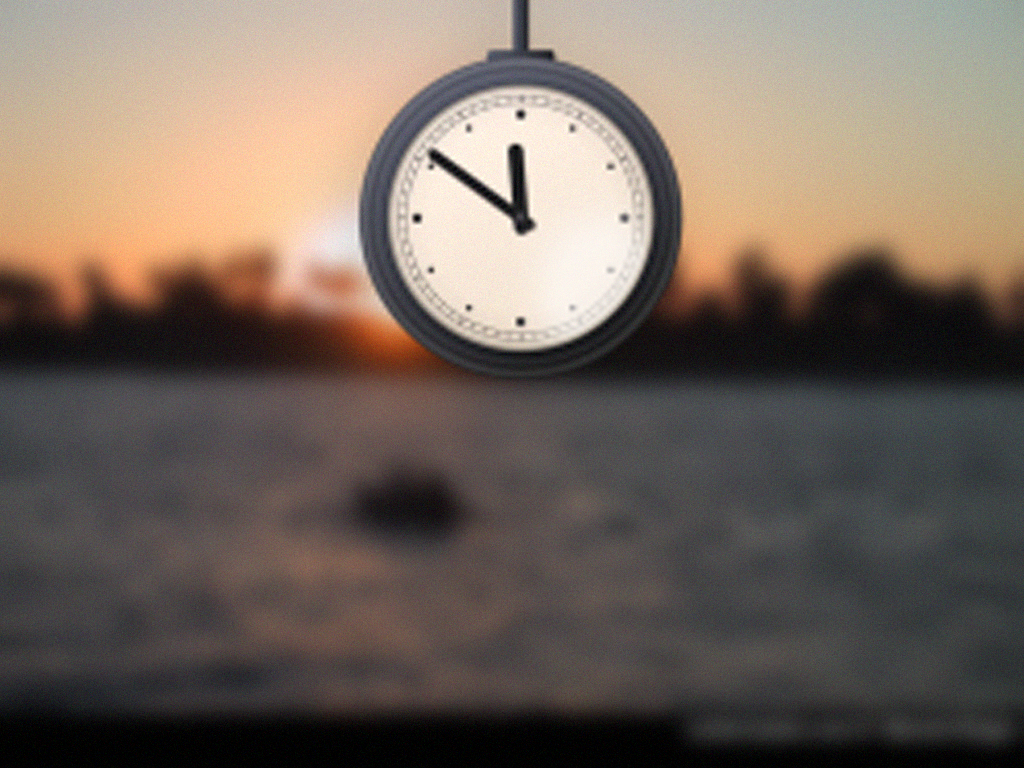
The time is **11:51**
